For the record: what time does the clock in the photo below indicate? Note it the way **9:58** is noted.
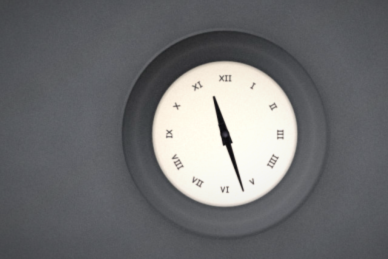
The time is **11:27**
